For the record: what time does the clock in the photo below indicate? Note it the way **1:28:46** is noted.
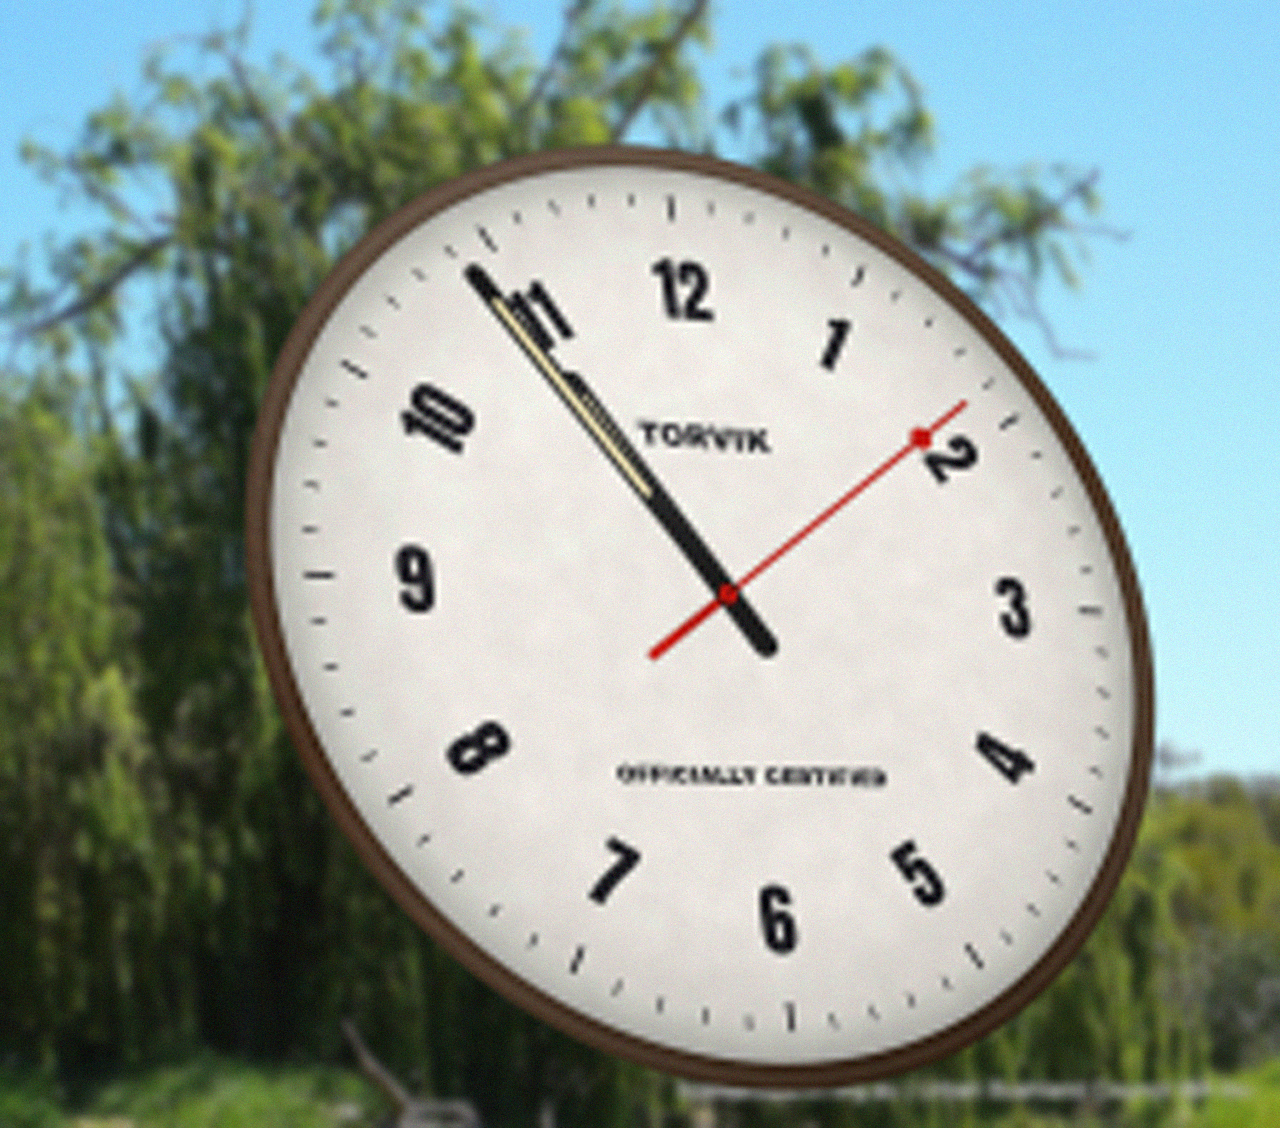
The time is **10:54:09**
